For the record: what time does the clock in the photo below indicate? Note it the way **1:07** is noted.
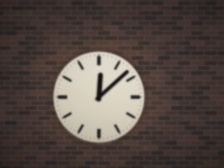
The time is **12:08**
